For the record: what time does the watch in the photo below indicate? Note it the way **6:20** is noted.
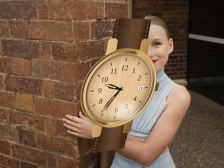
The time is **9:36**
